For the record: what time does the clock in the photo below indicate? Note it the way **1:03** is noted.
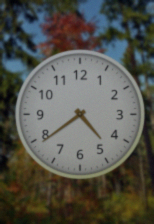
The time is **4:39**
